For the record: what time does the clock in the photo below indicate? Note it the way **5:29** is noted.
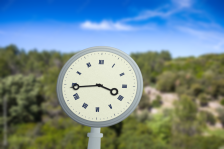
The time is **3:44**
